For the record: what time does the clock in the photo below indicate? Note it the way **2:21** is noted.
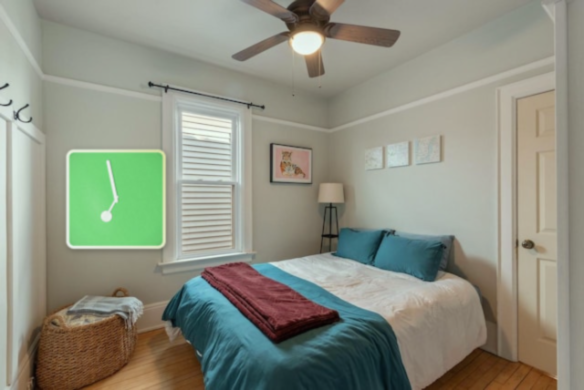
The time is **6:58**
